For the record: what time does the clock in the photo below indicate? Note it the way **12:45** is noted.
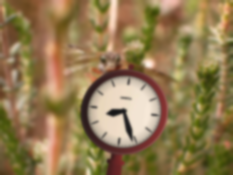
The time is **8:26**
